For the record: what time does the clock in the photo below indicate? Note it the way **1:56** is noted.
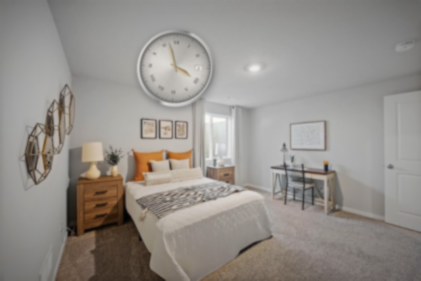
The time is **3:57**
